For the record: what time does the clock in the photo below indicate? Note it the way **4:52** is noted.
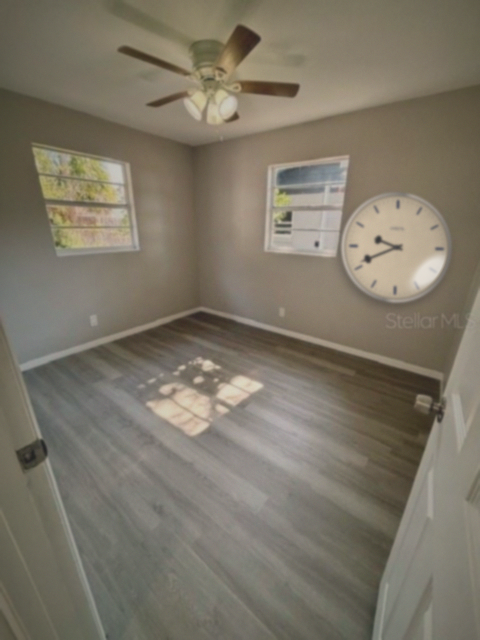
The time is **9:41**
